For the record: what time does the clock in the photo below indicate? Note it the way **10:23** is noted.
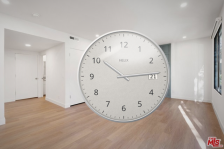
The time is **10:14**
